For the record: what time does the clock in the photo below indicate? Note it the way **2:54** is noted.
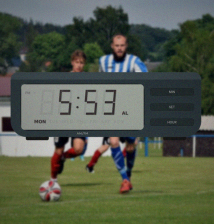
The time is **5:53**
